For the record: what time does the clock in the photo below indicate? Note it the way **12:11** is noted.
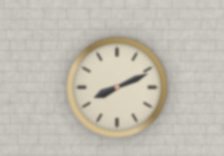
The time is **8:11**
